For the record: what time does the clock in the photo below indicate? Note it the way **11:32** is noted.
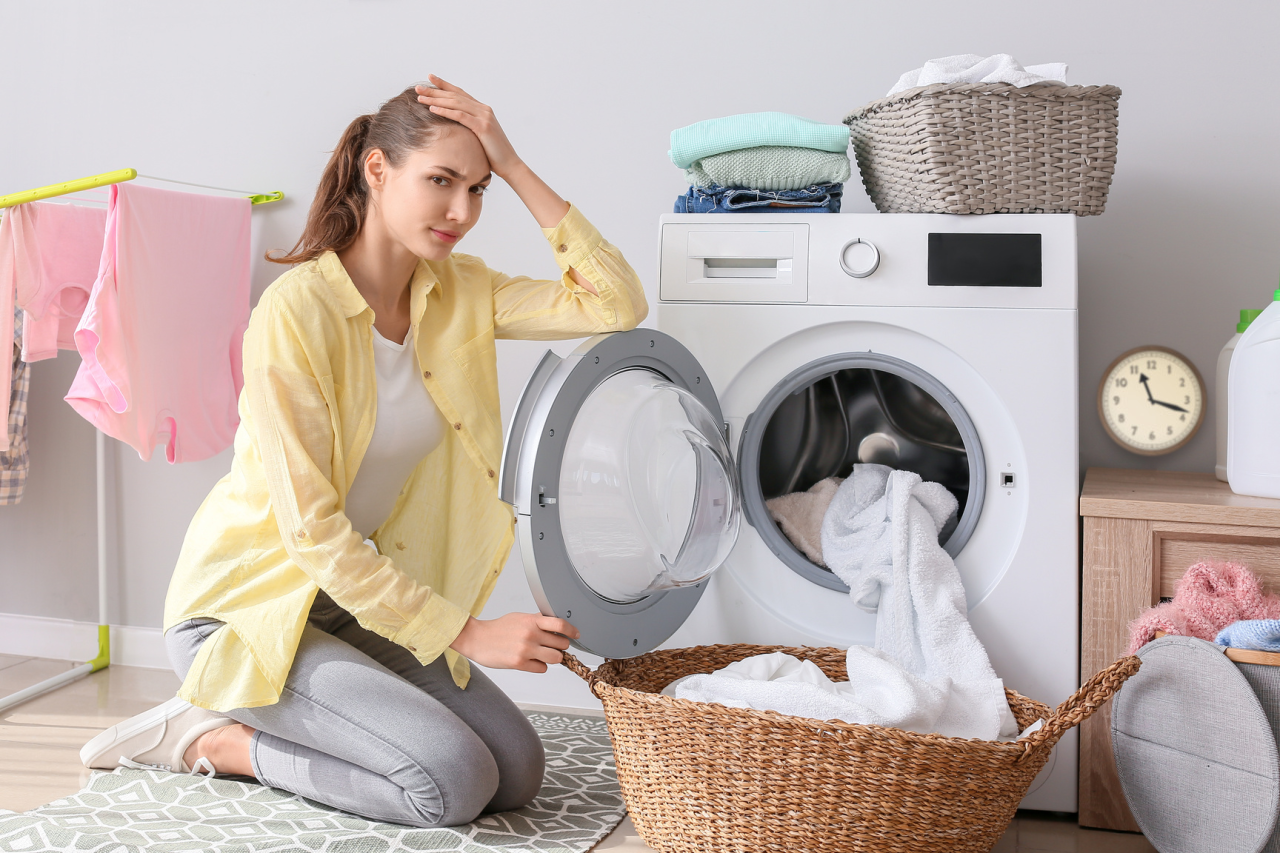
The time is **11:18**
